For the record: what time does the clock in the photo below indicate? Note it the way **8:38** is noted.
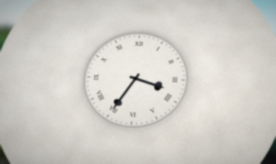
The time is **3:35**
